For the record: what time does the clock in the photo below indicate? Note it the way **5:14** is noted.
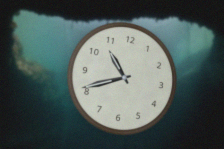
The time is **10:41**
